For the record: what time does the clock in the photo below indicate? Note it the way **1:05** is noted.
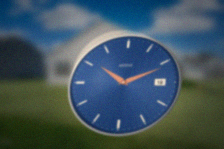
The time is **10:11**
